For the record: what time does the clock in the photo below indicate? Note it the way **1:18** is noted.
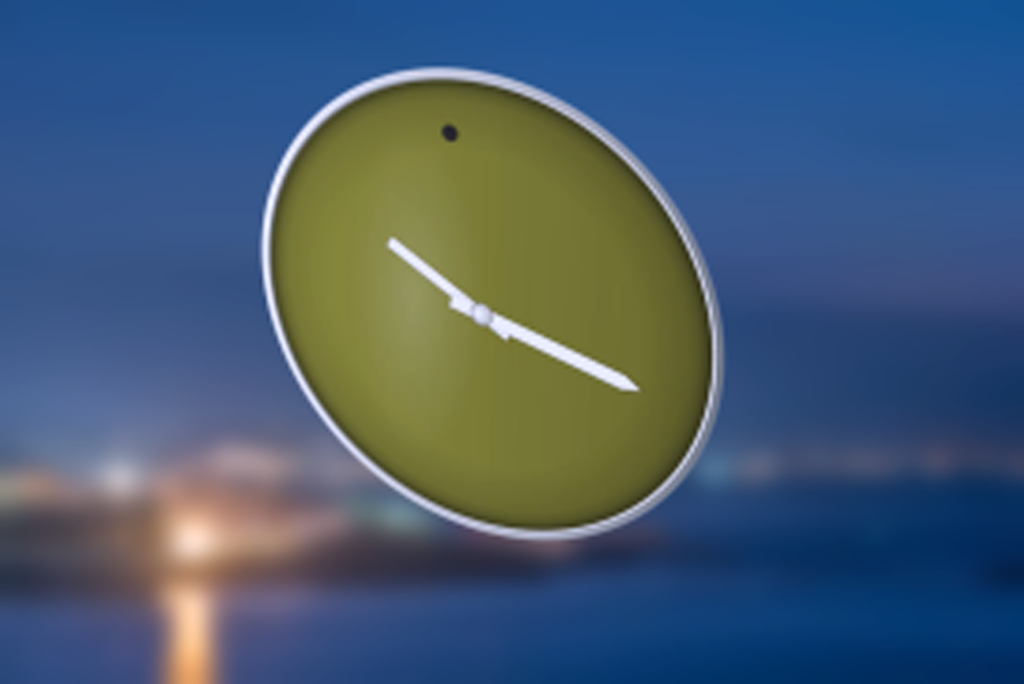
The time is **10:19**
